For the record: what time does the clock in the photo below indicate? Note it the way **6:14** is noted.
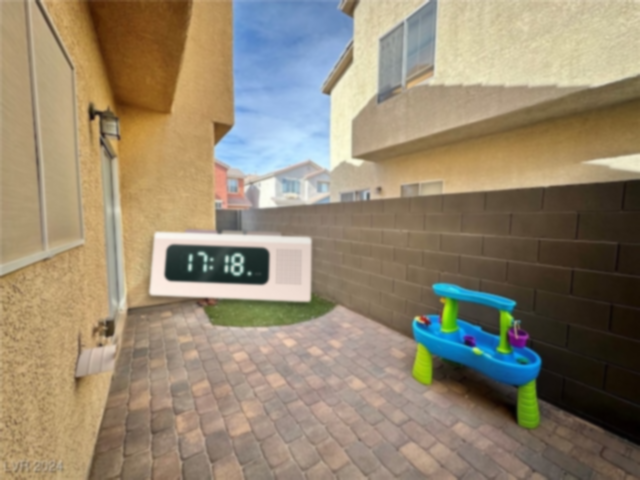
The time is **17:18**
